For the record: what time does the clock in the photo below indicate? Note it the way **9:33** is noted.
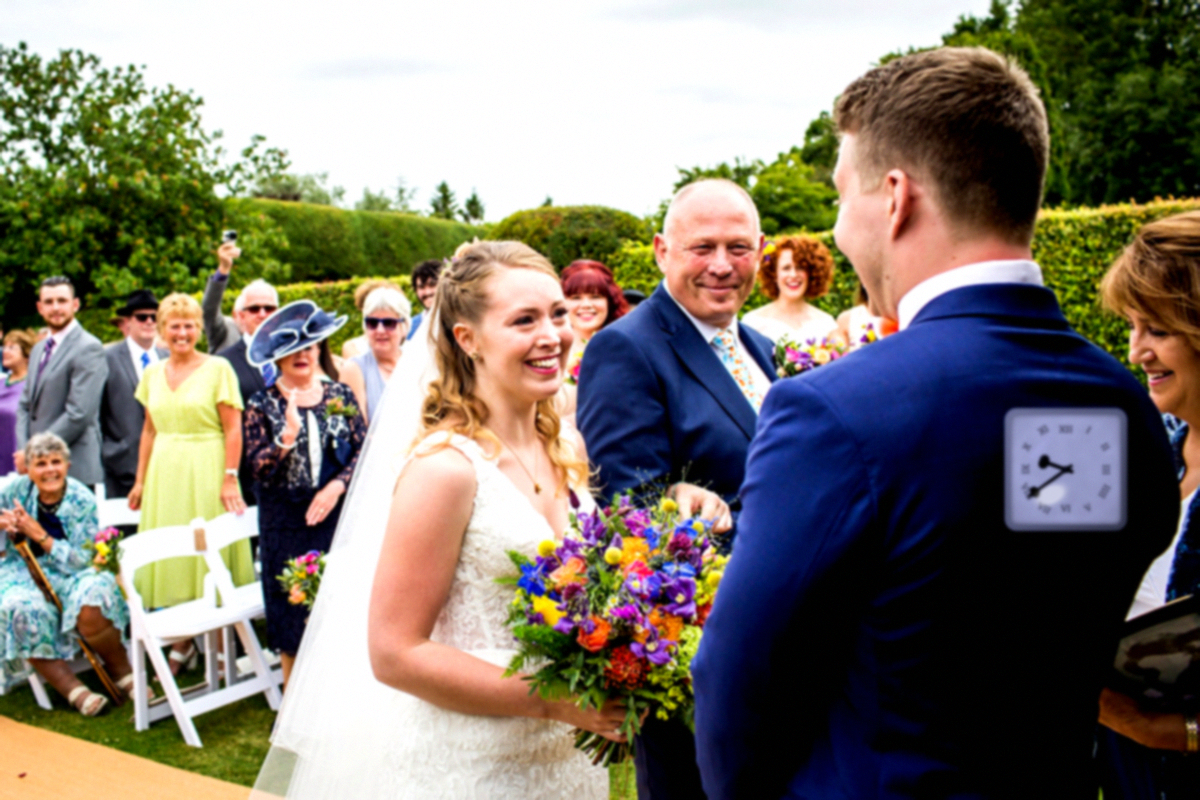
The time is **9:39**
